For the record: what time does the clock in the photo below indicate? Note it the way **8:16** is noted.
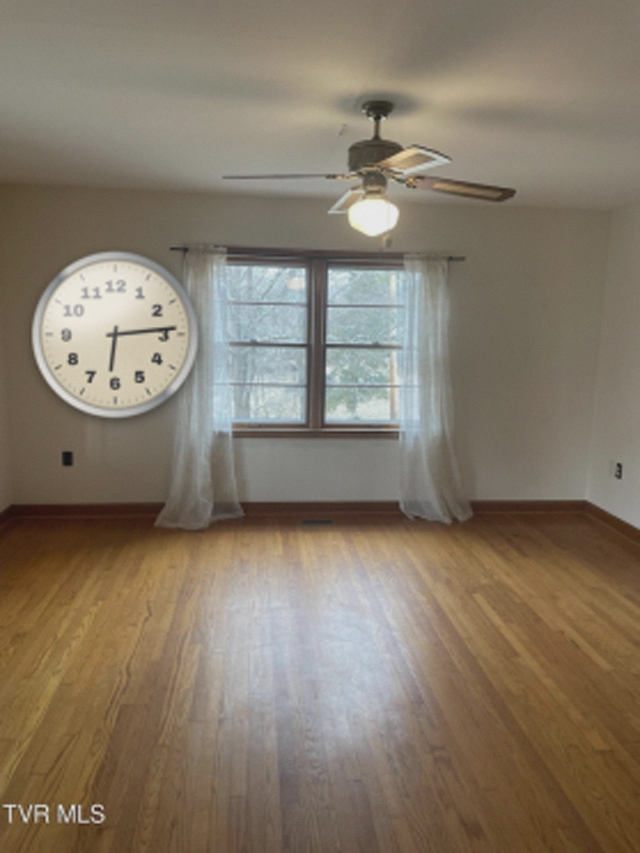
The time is **6:14**
